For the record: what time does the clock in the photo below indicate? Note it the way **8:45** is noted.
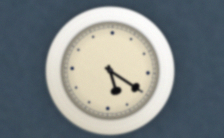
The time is **5:20**
